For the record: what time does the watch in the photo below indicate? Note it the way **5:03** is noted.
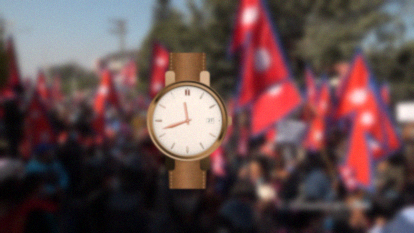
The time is **11:42**
